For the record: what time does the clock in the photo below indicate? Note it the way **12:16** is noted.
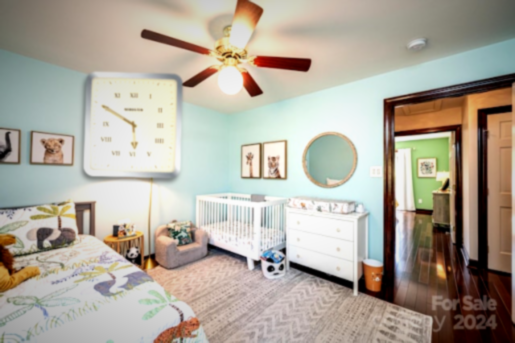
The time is **5:50**
